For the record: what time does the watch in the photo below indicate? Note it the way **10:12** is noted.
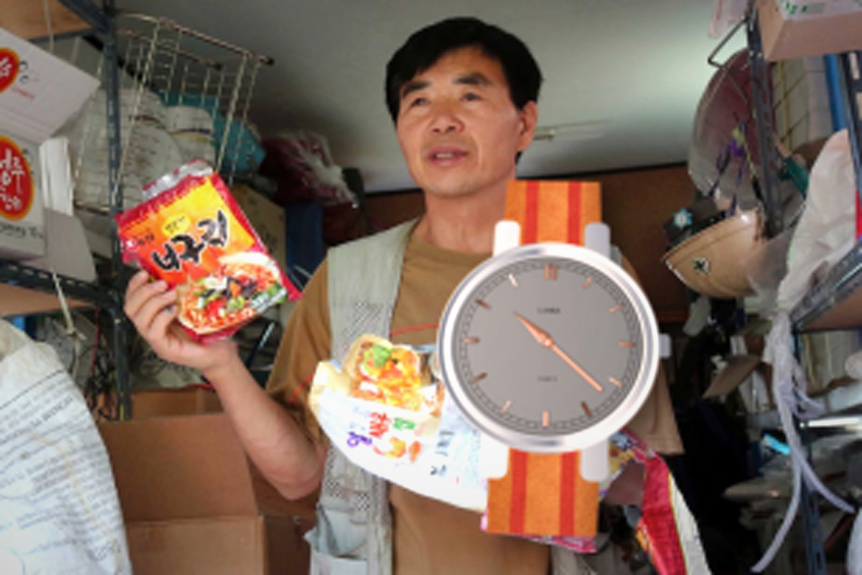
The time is **10:22**
